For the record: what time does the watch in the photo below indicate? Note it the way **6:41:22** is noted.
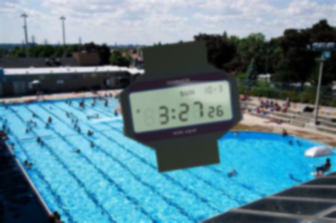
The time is **3:27:26**
